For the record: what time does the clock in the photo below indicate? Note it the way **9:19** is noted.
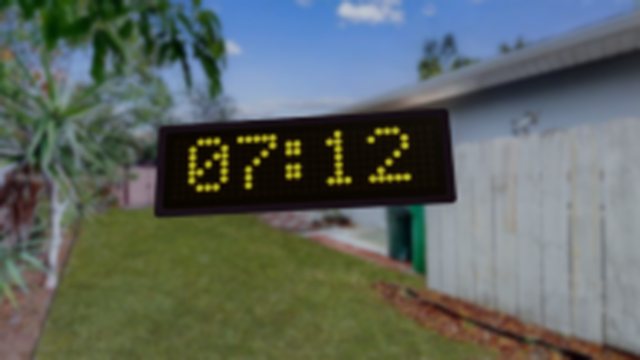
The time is **7:12**
